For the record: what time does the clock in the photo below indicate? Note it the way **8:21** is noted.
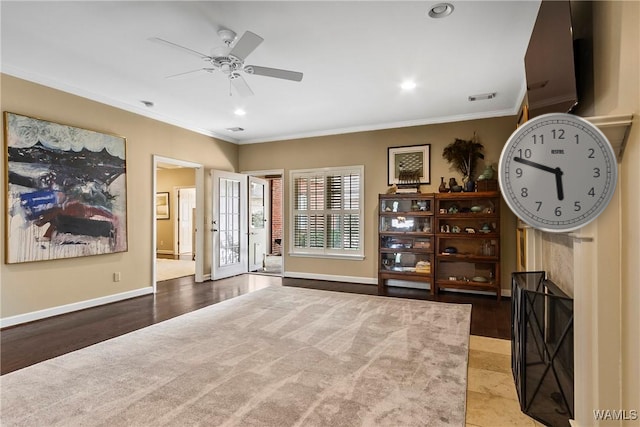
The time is **5:48**
